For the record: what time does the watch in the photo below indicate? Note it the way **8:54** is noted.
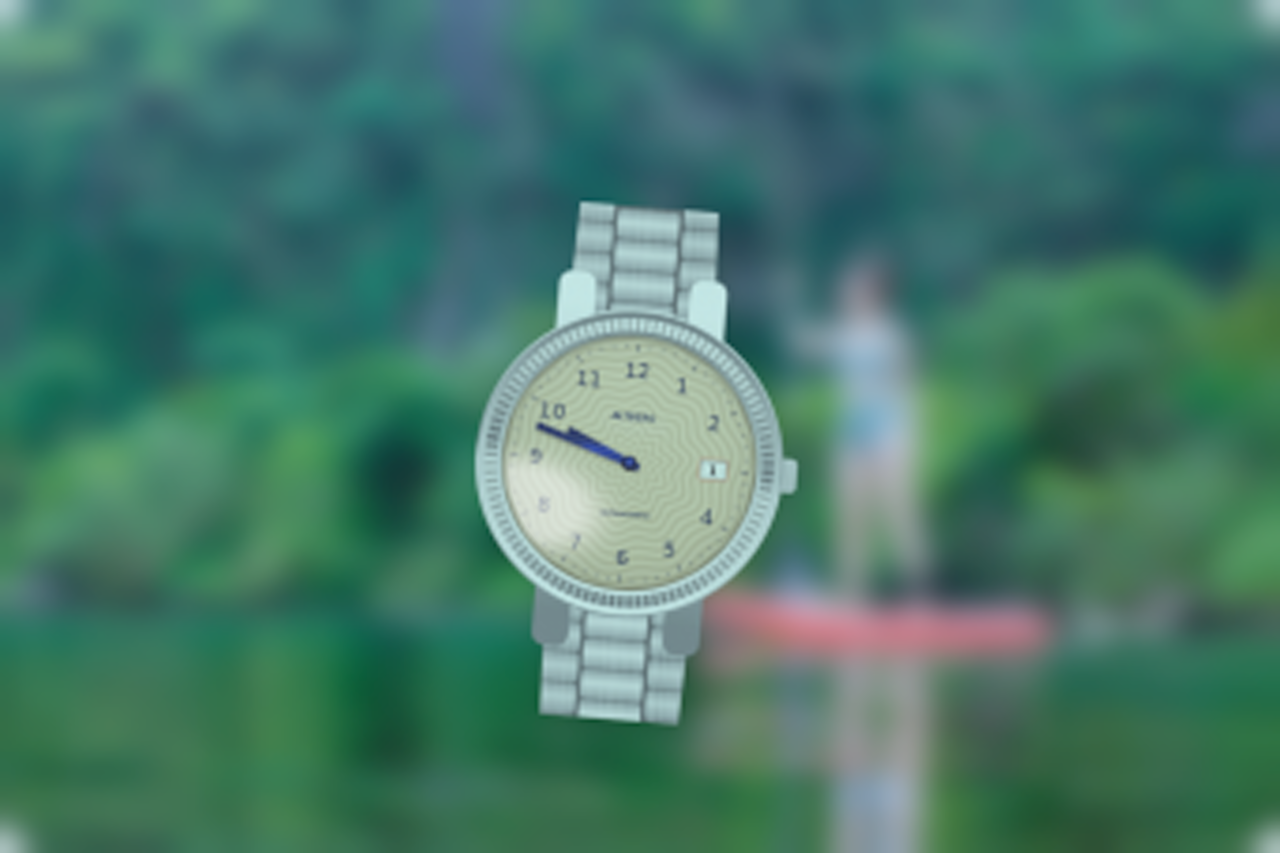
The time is **9:48**
